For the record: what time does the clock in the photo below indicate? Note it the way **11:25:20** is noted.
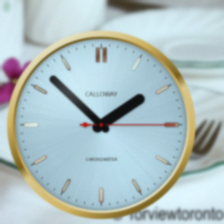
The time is **1:52:15**
